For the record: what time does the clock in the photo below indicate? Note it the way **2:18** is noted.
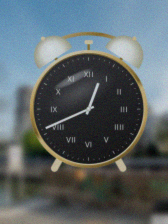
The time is **12:41**
